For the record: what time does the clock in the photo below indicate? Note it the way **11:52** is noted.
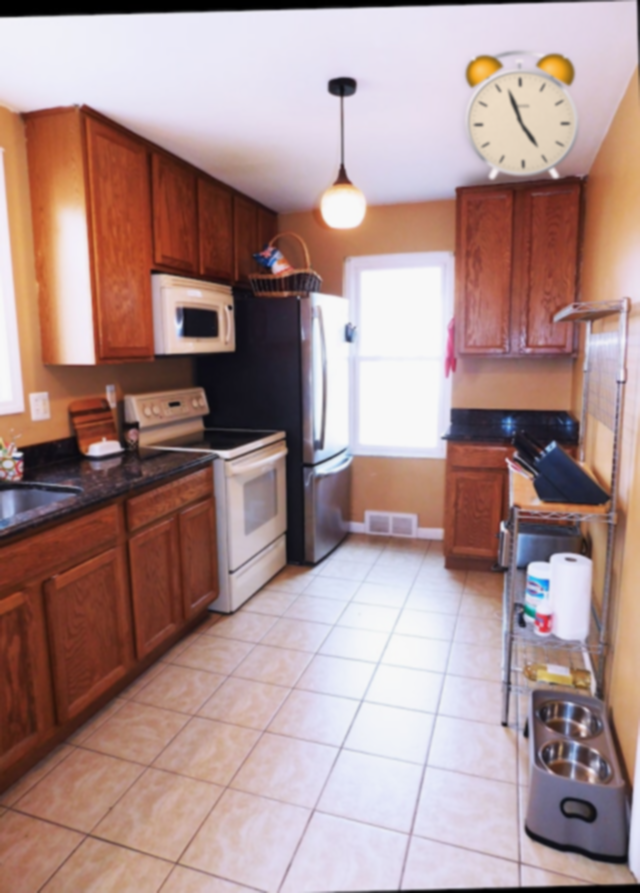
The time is **4:57**
